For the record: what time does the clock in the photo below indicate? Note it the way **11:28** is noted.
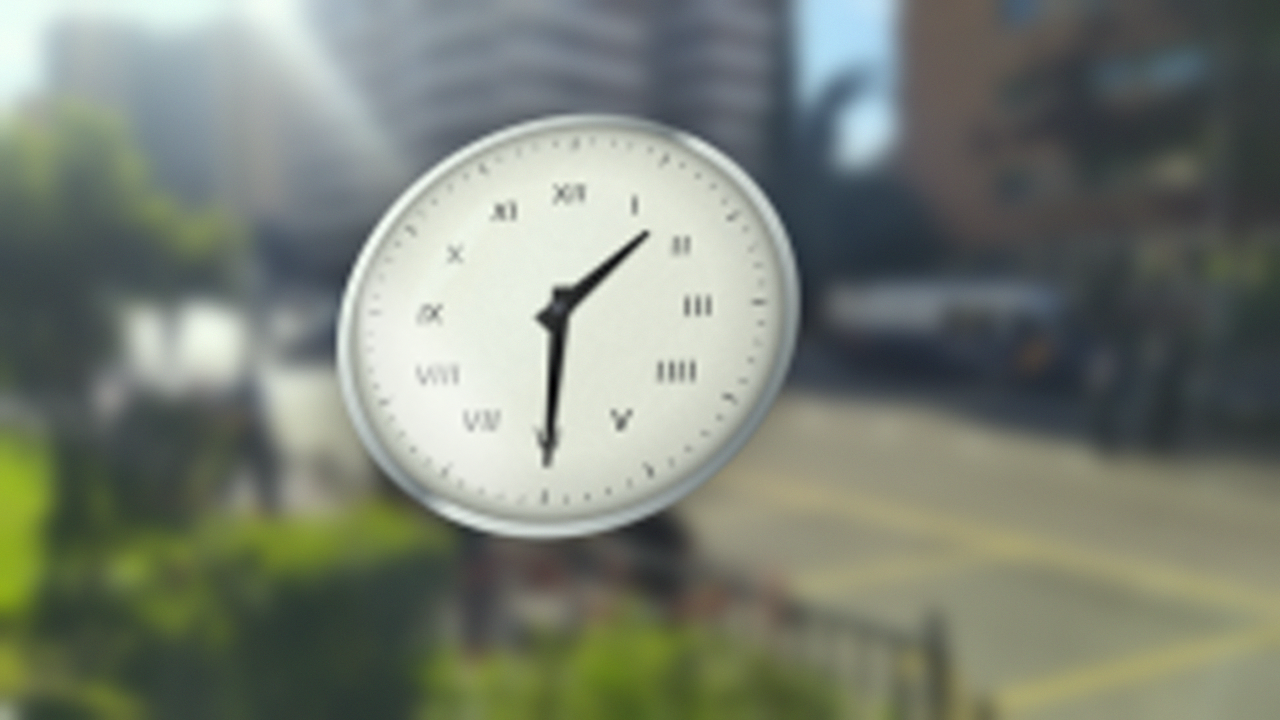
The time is **1:30**
